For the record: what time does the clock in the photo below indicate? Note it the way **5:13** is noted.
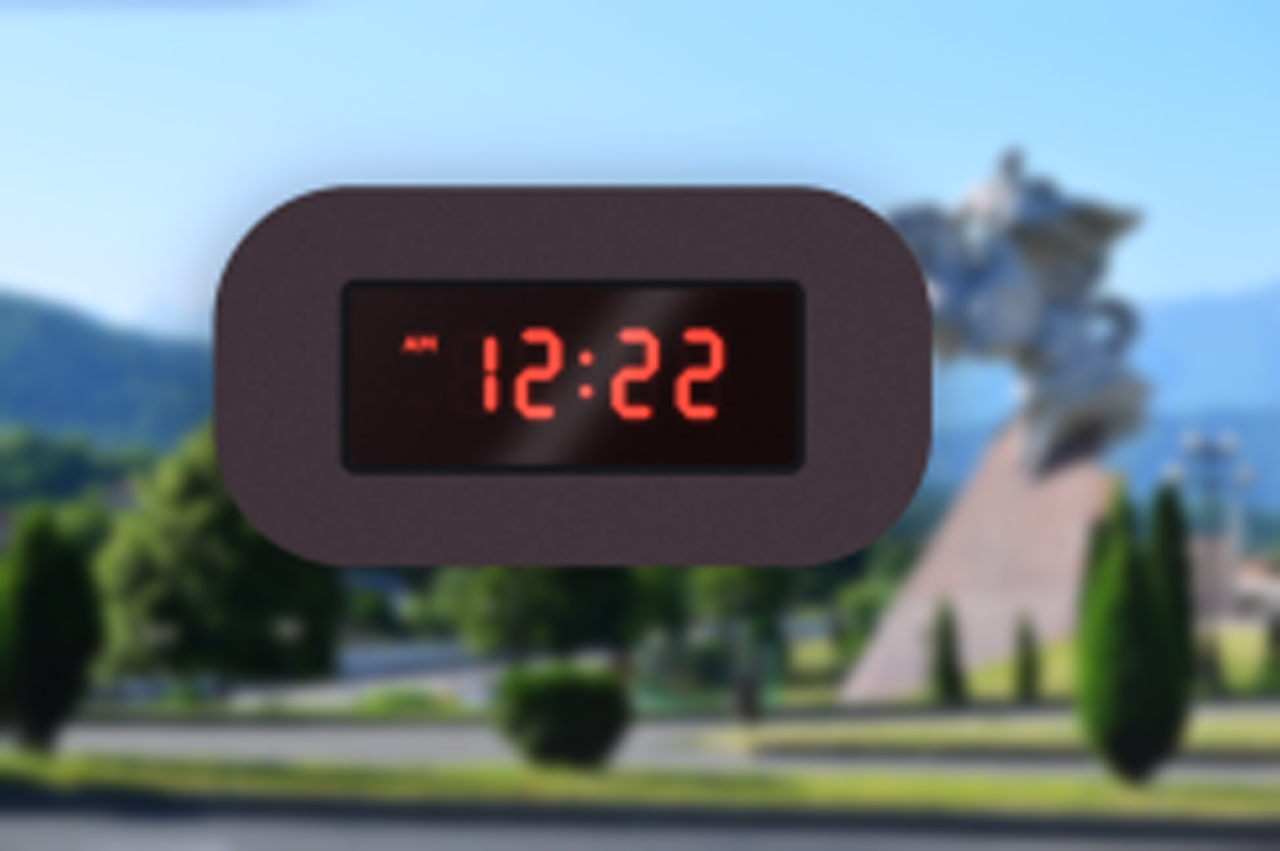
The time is **12:22**
